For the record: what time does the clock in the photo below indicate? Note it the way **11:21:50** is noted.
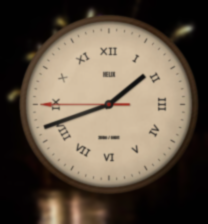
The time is **1:41:45**
